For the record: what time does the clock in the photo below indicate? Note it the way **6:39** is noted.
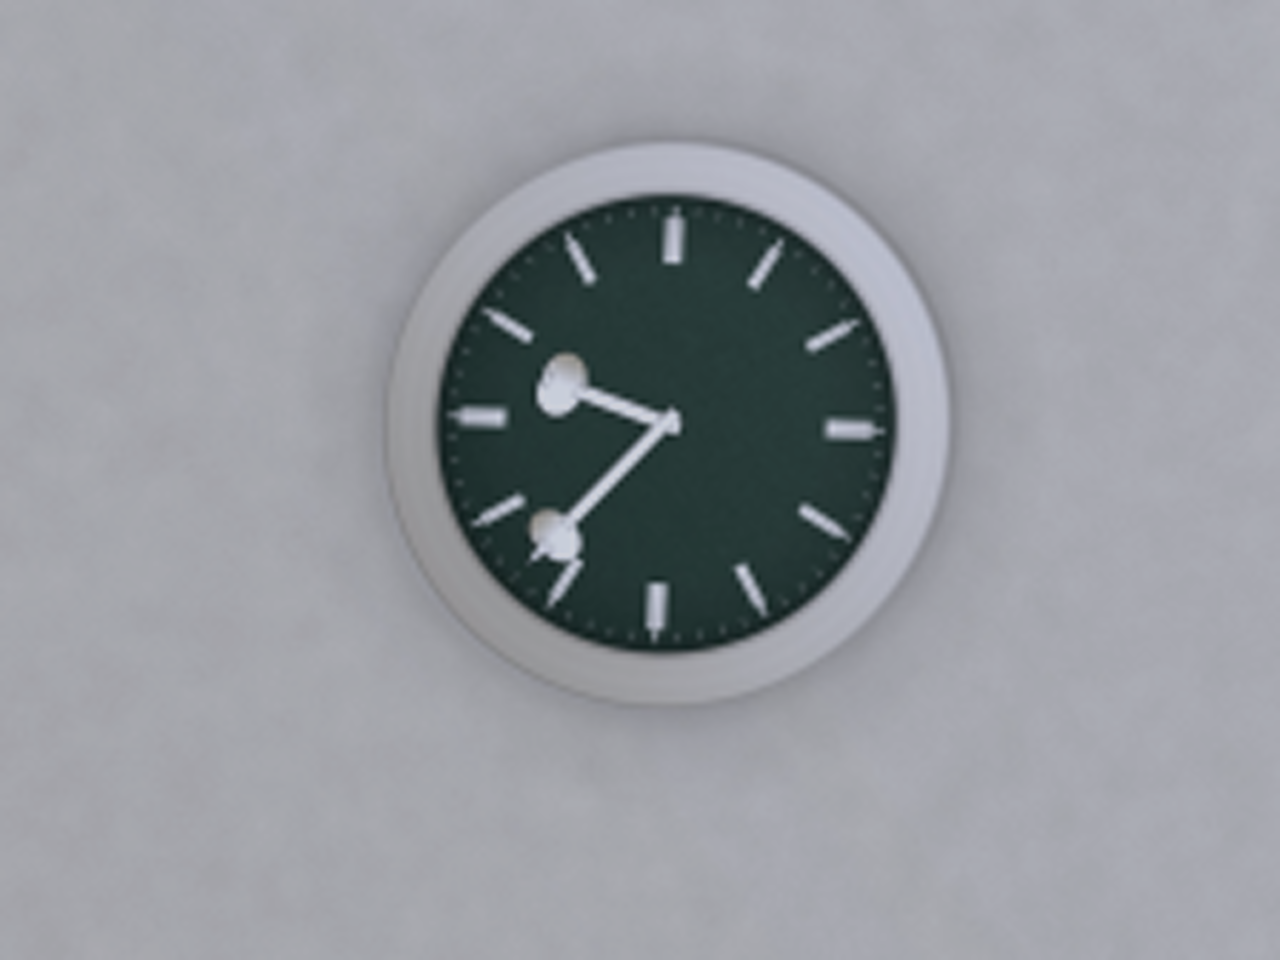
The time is **9:37**
